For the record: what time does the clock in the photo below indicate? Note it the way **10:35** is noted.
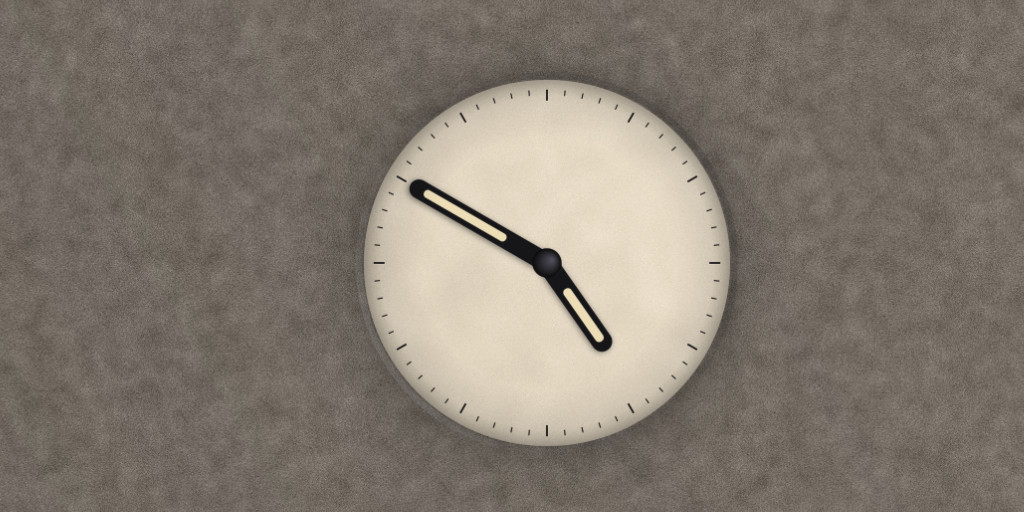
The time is **4:50**
